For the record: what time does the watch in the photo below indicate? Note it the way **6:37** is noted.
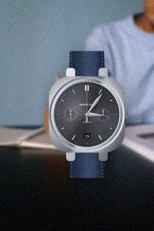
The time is **3:06**
